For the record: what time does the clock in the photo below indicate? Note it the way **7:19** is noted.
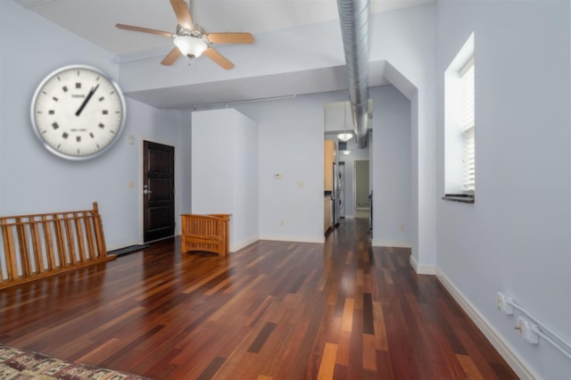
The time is **1:06**
